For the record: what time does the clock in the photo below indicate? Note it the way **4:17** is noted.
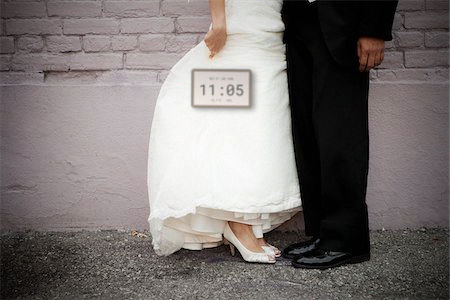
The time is **11:05**
